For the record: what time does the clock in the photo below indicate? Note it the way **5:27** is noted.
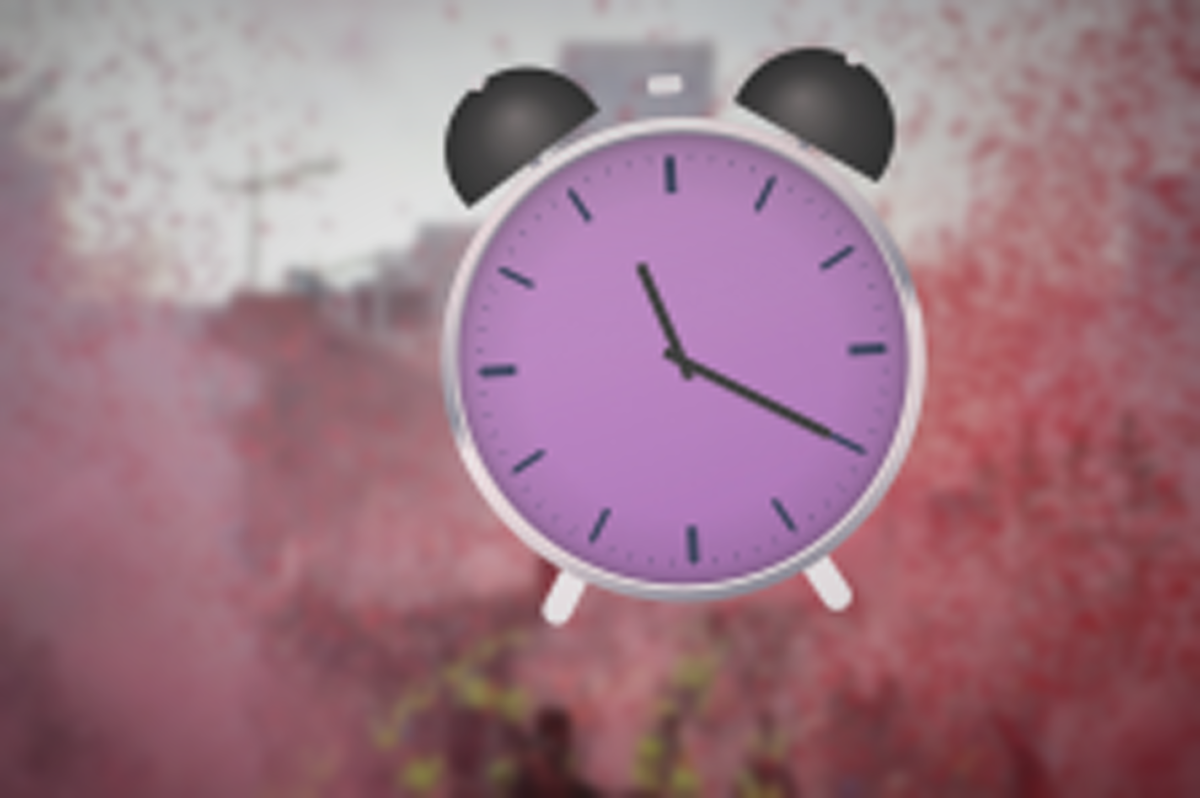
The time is **11:20**
